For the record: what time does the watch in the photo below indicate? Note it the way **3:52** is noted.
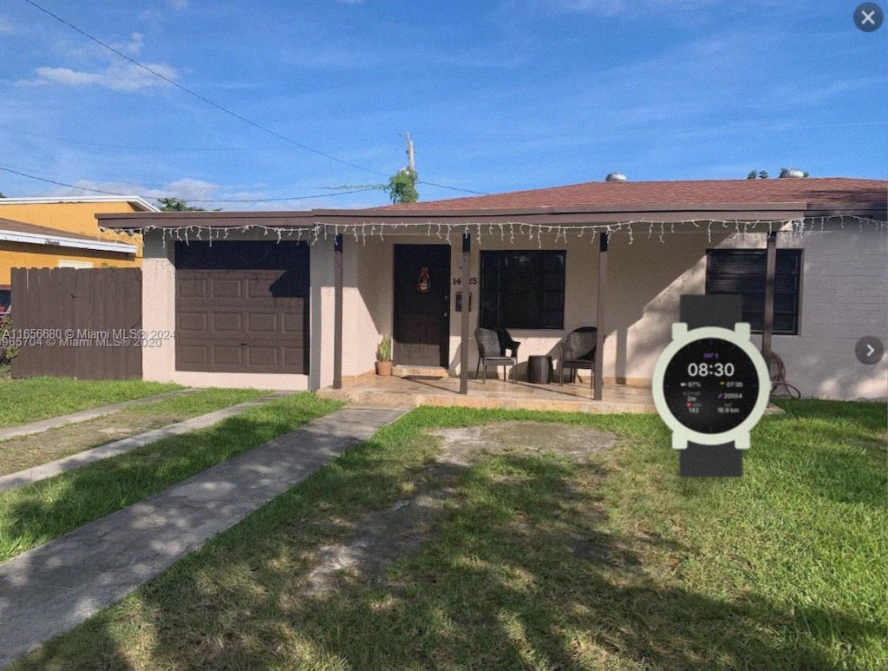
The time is **8:30**
